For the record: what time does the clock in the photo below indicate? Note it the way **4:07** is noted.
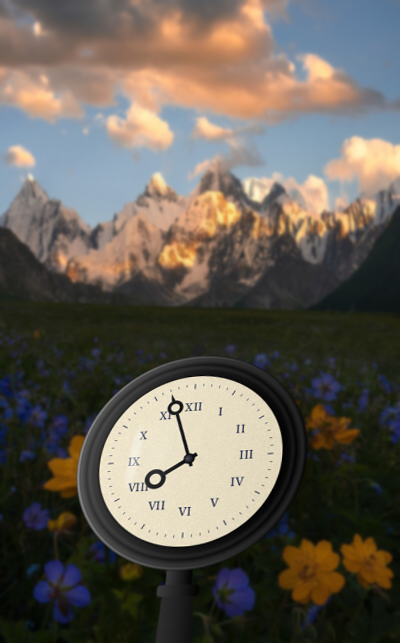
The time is **7:57**
